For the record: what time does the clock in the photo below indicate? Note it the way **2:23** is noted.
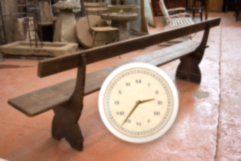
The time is **2:36**
